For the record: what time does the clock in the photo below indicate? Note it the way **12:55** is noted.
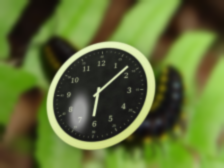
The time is **6:08**
